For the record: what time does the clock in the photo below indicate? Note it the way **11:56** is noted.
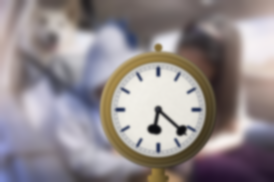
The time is **6:22**
